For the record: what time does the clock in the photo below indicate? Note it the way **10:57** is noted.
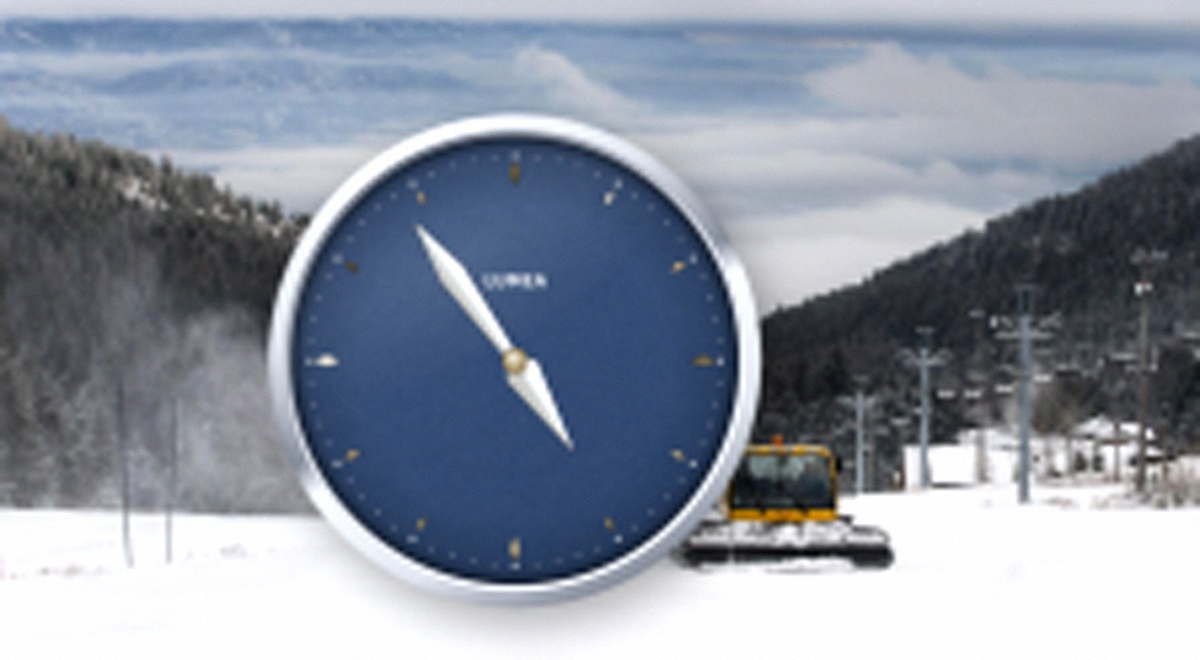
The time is **4:54**
